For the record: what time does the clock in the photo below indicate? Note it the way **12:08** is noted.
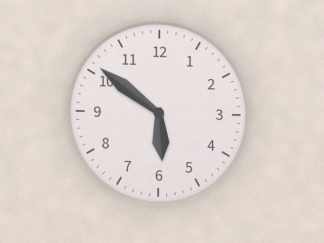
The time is **5:51**
